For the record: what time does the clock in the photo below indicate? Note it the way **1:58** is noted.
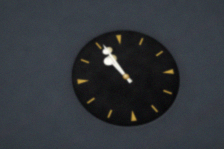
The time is **10:56**
